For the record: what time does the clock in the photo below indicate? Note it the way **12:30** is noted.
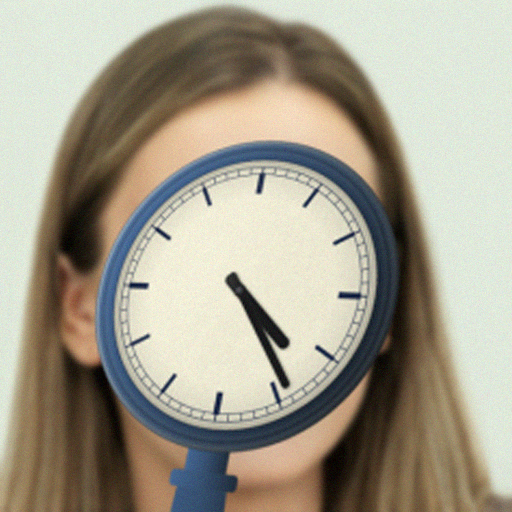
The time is **4:24**
